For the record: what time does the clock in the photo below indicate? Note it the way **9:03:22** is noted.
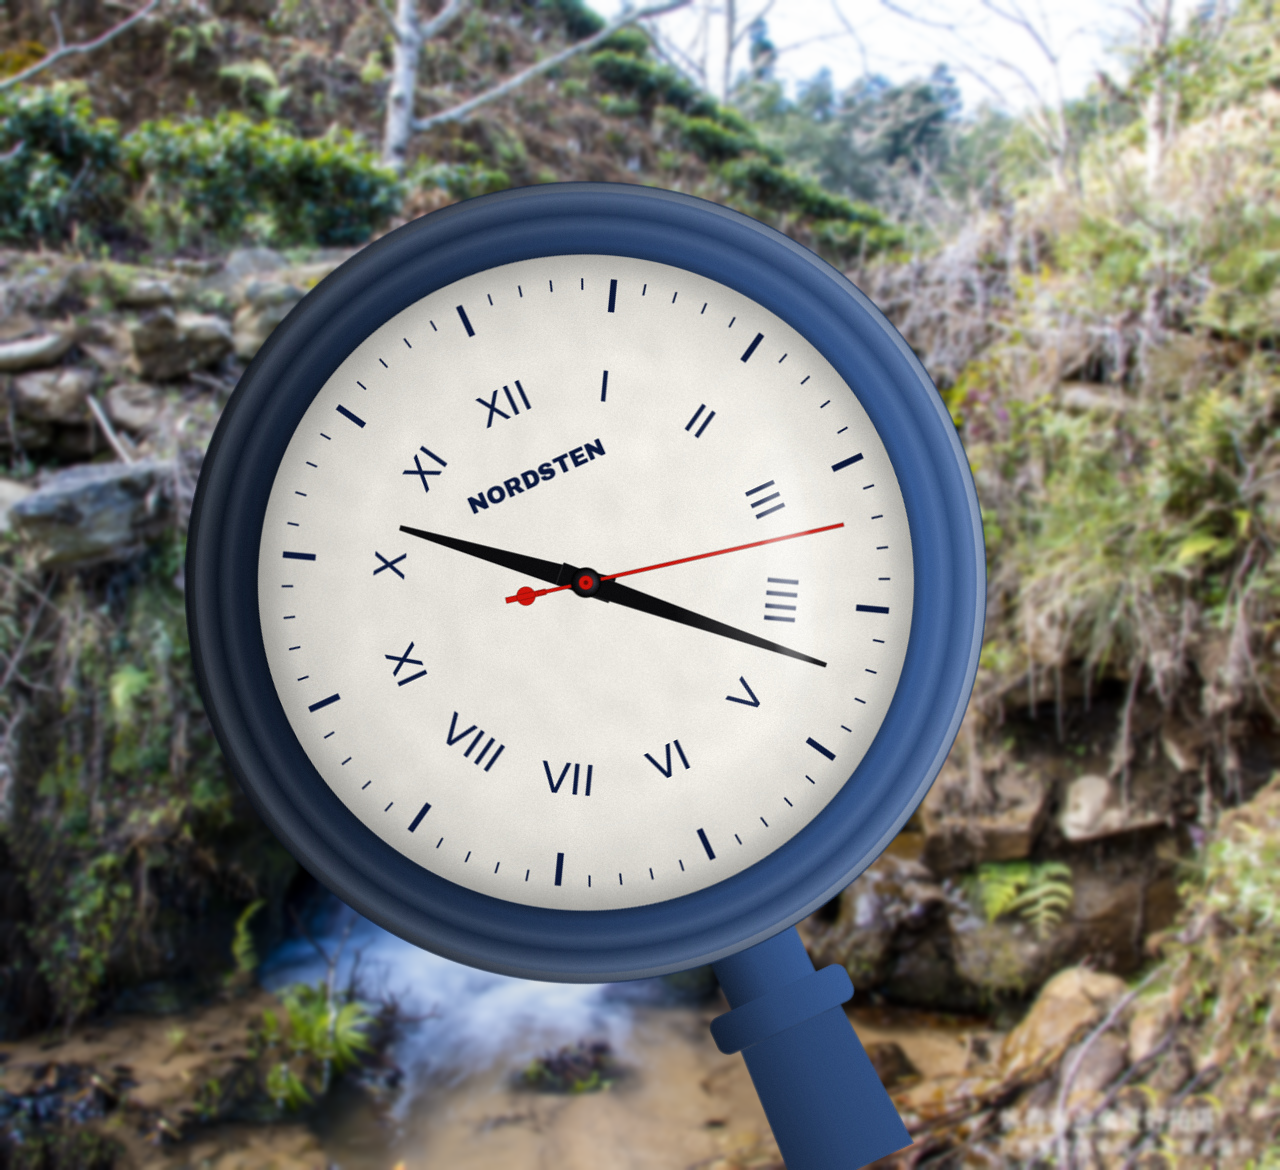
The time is **10:22:17**
